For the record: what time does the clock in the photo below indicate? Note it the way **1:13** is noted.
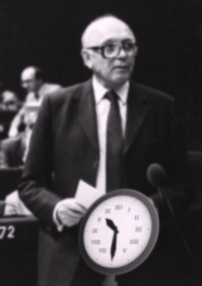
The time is **10:30**
